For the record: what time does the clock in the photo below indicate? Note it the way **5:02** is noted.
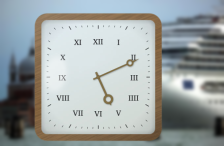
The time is **5:11**
